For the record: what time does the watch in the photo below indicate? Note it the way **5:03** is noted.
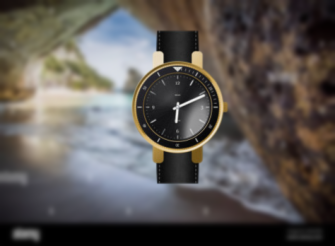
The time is **6:11**
